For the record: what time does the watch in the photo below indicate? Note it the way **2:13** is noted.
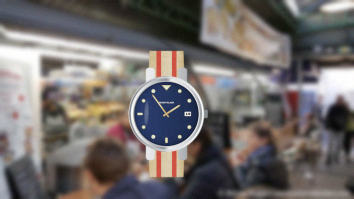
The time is **1:54**
